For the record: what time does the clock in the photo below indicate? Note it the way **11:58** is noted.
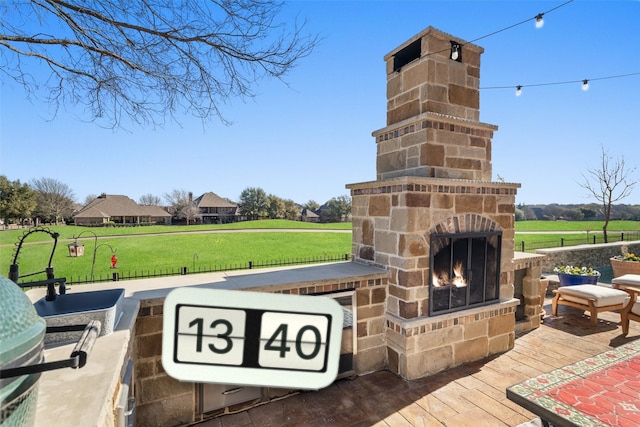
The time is **13:40**
